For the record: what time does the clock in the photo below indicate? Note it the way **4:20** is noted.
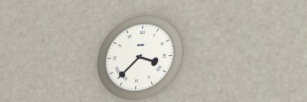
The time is **3:37**
